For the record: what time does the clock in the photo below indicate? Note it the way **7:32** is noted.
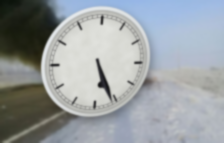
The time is **5:26**
